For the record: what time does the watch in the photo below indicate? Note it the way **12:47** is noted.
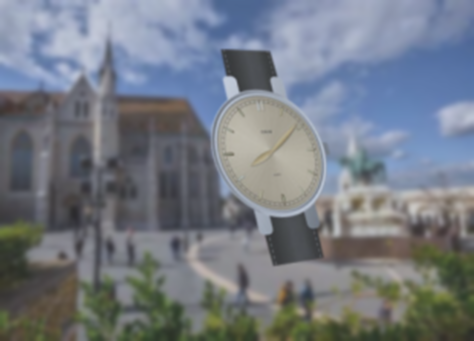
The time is **8:09**
